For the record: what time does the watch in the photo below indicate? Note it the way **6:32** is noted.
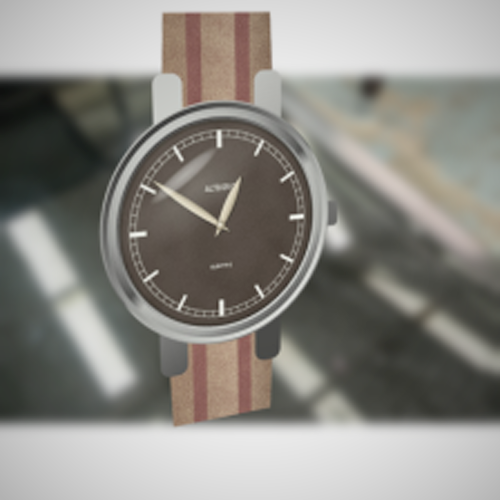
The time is **12:51**
